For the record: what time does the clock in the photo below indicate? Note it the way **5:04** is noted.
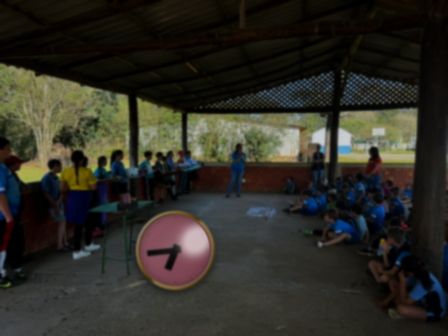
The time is **6:44**
